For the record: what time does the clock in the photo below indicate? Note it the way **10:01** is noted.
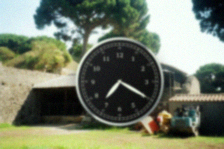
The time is **7:20**
